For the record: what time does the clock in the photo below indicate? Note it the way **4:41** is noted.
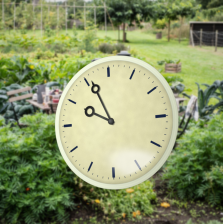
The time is **9:56**
